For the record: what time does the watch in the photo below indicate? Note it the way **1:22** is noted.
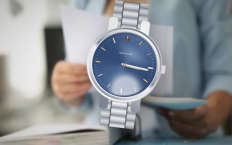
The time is **3:16**
